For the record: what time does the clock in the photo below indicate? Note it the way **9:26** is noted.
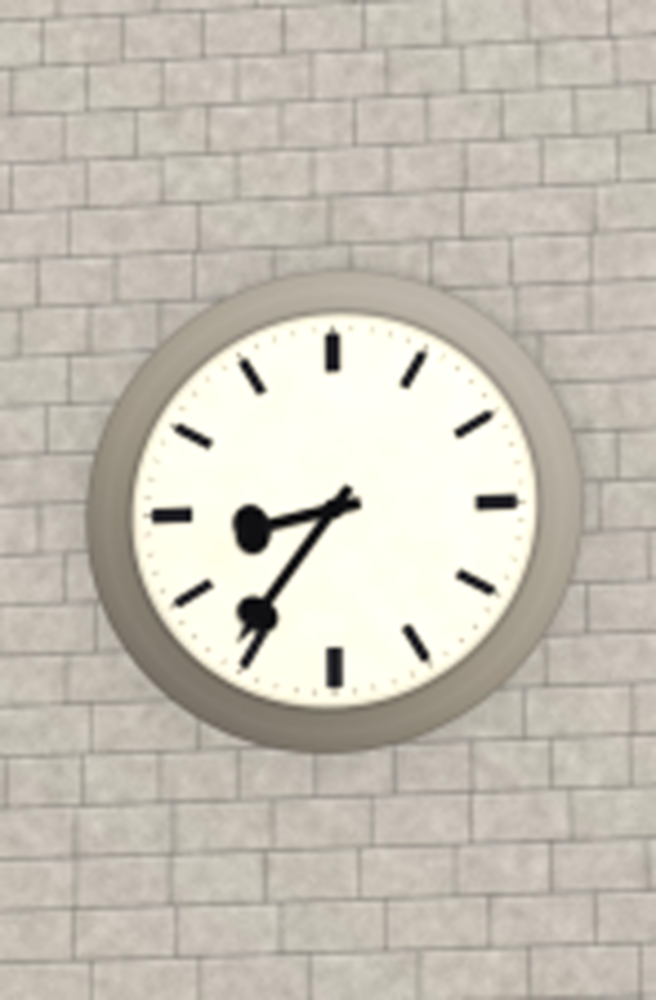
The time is **8:36**
